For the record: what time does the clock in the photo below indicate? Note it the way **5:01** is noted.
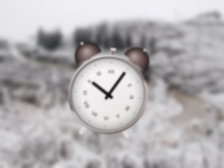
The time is **10:05**
